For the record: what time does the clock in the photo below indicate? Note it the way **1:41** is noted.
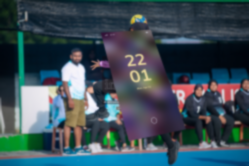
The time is **22:01**
